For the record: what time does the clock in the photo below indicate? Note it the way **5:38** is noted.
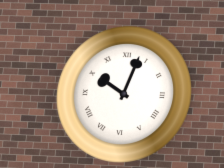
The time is **10:03**
